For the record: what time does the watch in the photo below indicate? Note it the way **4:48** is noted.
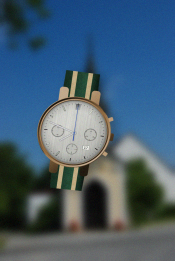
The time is **7:48**
